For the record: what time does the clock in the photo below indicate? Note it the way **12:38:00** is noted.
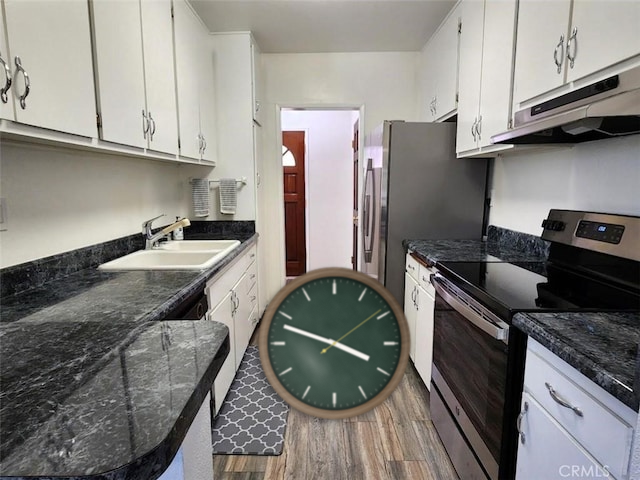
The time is **3:48:09**
